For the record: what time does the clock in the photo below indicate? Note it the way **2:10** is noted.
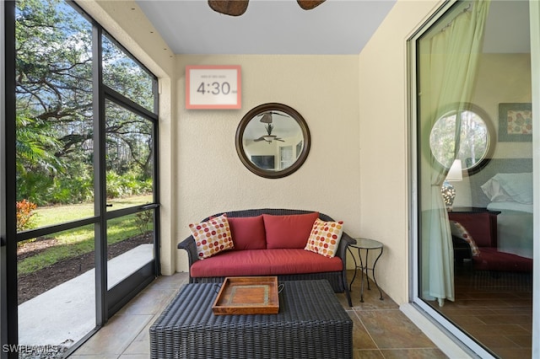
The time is **4:30**
